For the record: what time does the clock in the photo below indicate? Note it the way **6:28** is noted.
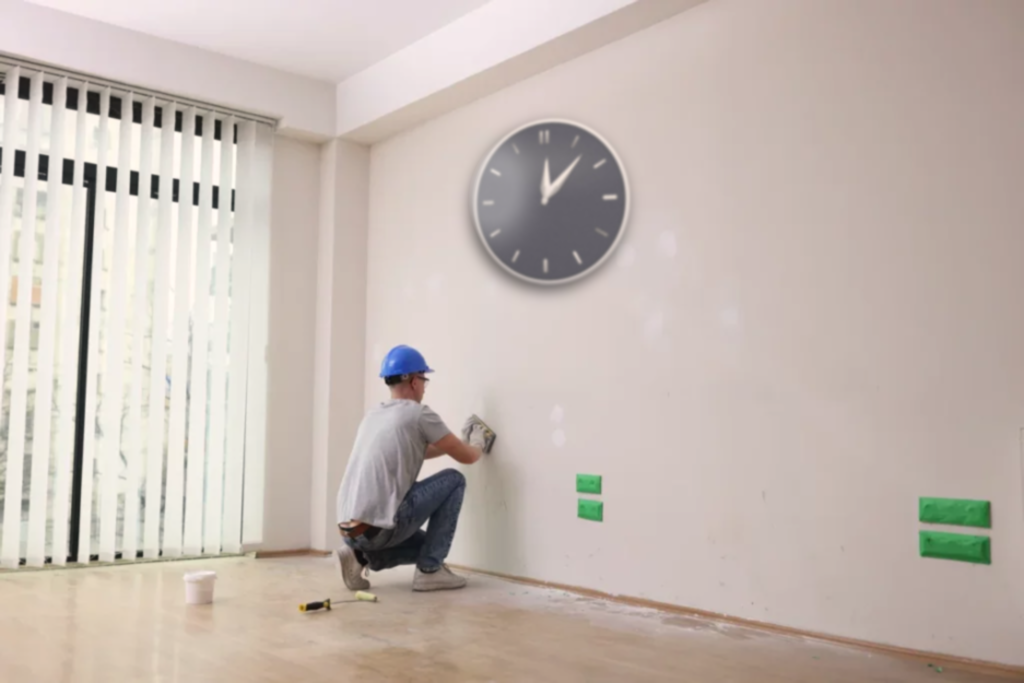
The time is **12:07**
